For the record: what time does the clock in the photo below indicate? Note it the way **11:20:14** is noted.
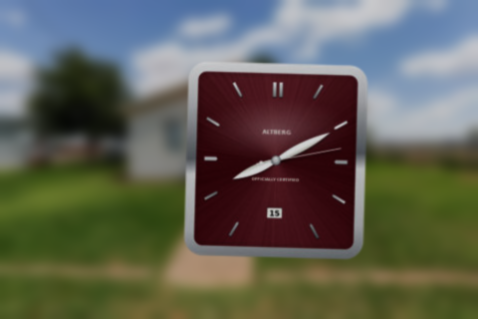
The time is **8:10:13**
